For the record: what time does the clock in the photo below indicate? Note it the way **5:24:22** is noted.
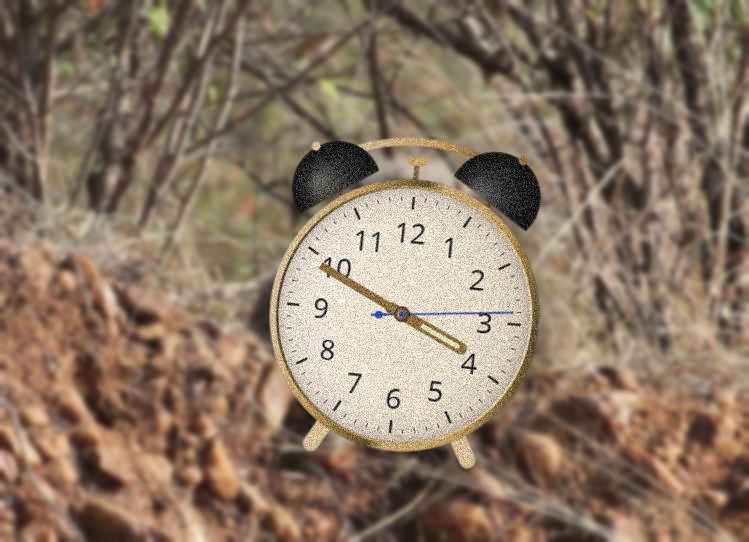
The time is **3:49:14**
